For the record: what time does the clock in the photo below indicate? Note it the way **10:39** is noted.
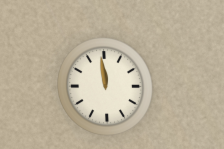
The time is **11:59**
